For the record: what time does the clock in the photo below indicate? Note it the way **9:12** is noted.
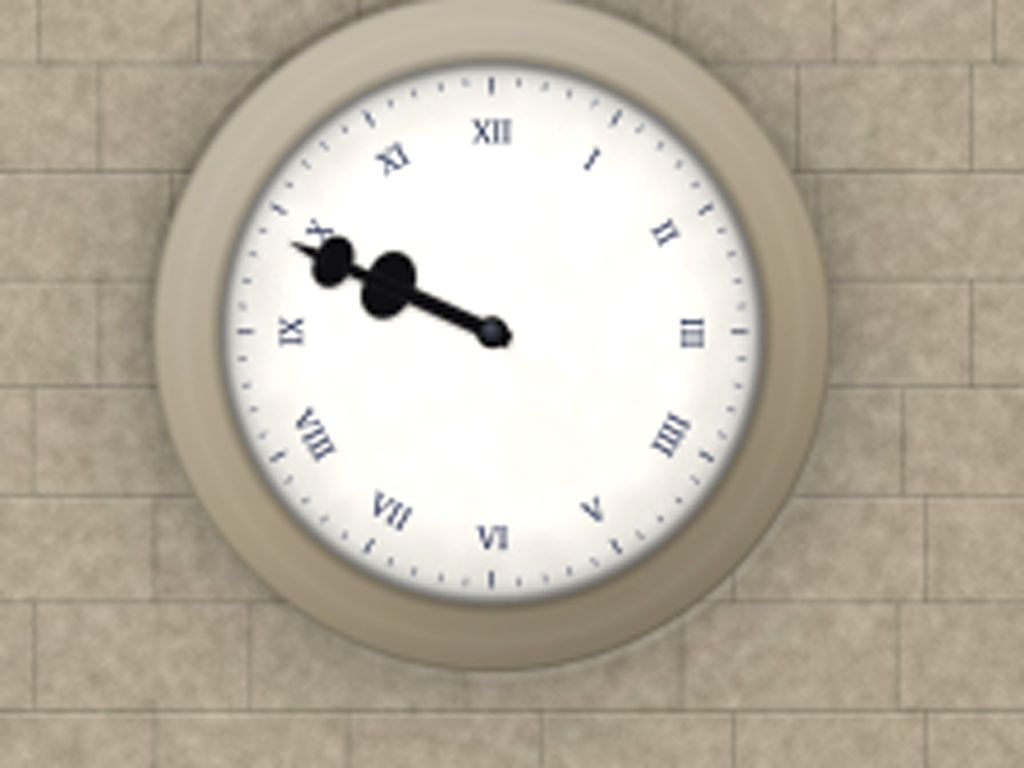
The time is **9:49**
